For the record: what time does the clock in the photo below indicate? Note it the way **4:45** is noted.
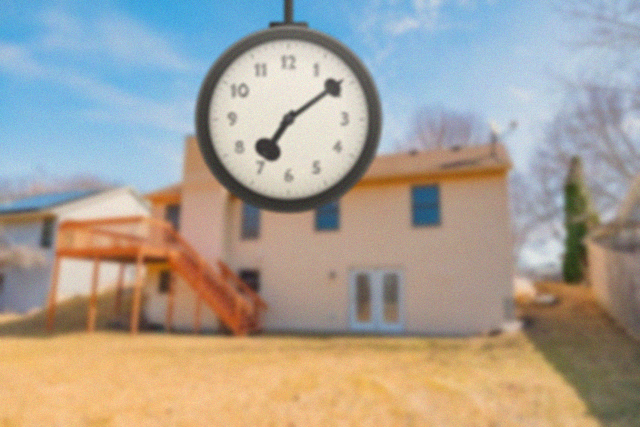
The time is **7:09**
